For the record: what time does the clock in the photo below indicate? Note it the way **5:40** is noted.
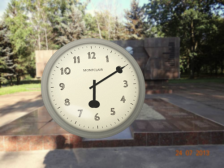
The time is **6:10**
